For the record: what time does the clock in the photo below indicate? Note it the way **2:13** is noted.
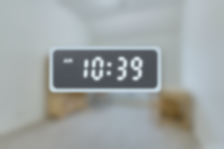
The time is **10:39**
